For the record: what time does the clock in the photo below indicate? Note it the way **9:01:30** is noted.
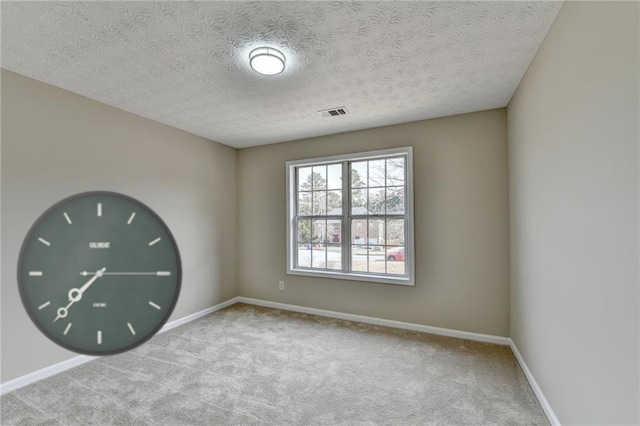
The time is **7:37:15**
